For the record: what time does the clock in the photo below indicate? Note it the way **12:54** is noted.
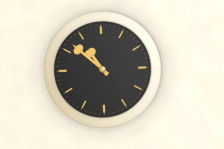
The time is **10:52**
